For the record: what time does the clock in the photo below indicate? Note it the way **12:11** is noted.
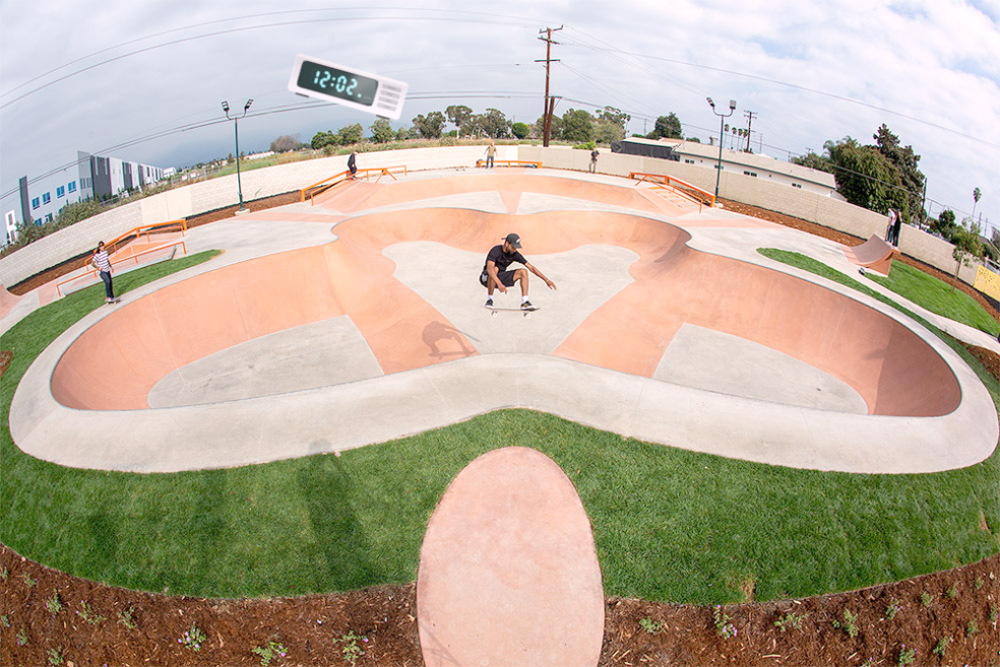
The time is **12:02**
